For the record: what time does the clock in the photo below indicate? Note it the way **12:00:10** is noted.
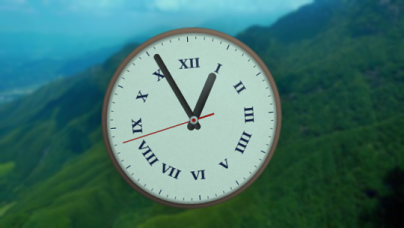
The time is **12:55:43**
